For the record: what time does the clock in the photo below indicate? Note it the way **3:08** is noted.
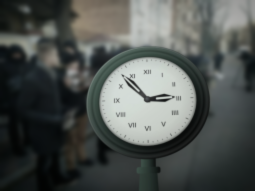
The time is **2:53**
